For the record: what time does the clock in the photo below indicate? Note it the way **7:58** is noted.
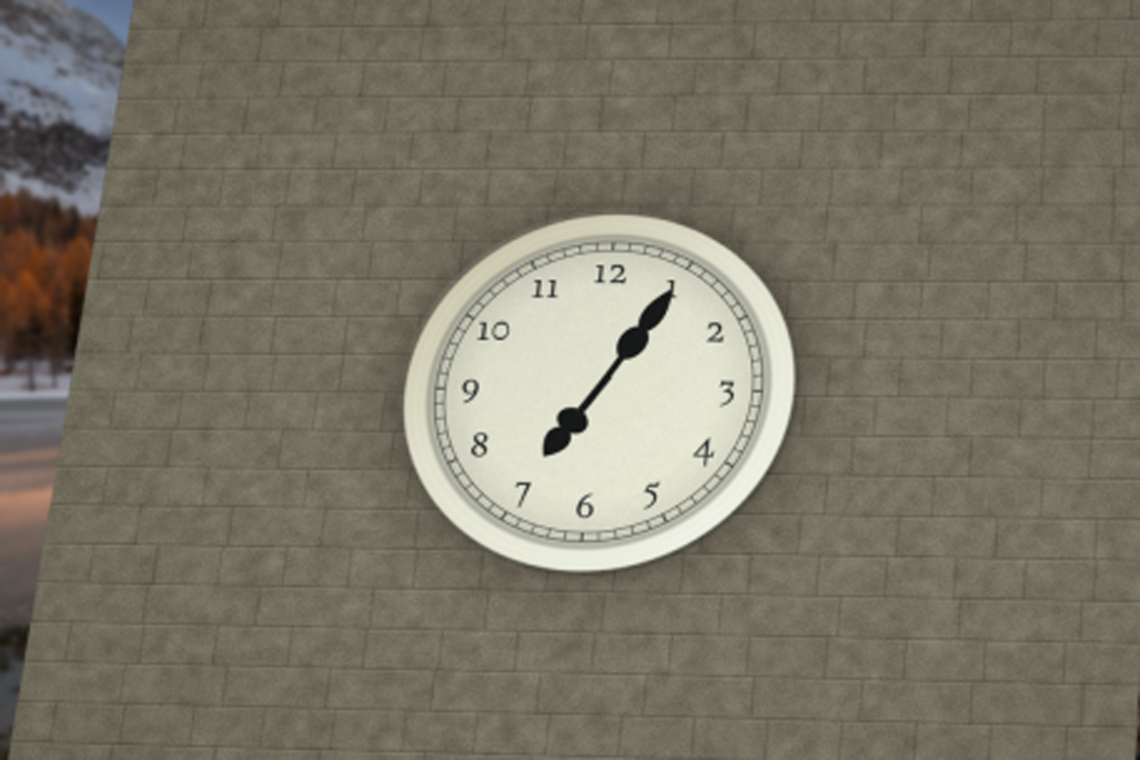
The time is **7:05**
